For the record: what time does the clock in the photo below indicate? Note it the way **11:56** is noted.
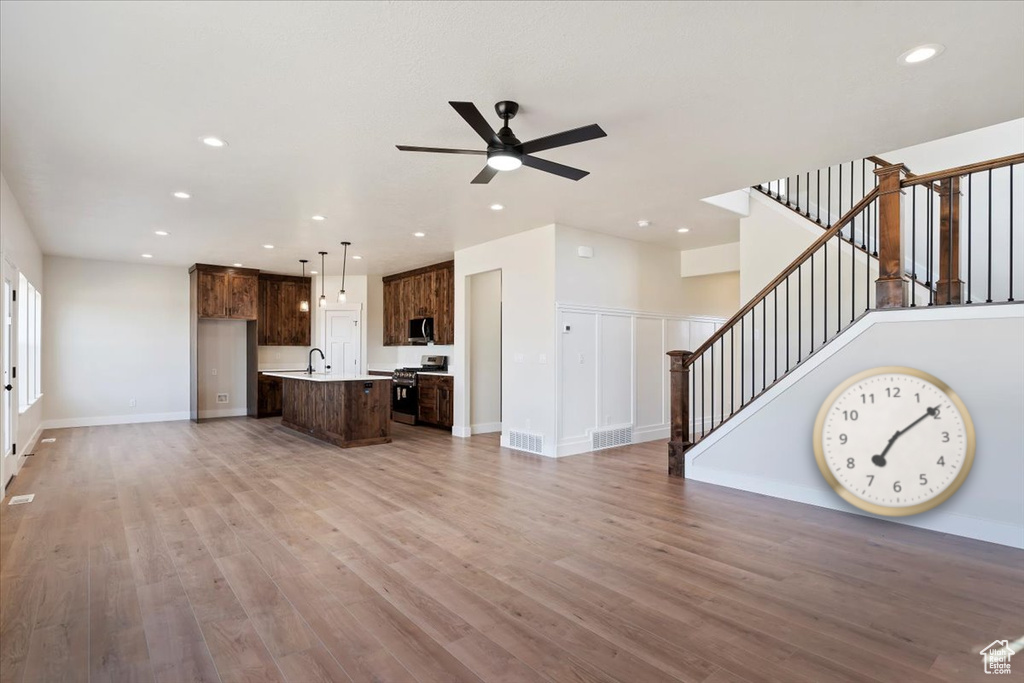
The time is **7:09**
